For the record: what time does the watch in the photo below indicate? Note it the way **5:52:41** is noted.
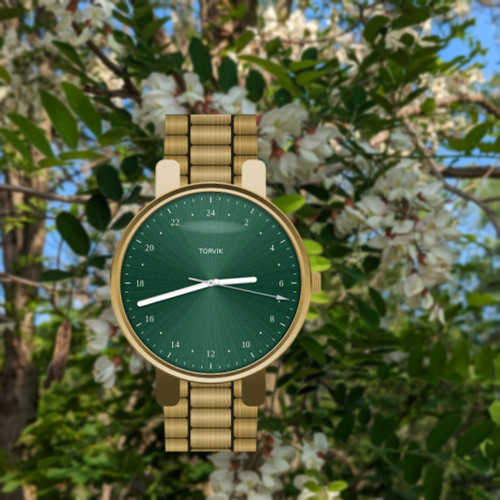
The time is **5:42:17**
